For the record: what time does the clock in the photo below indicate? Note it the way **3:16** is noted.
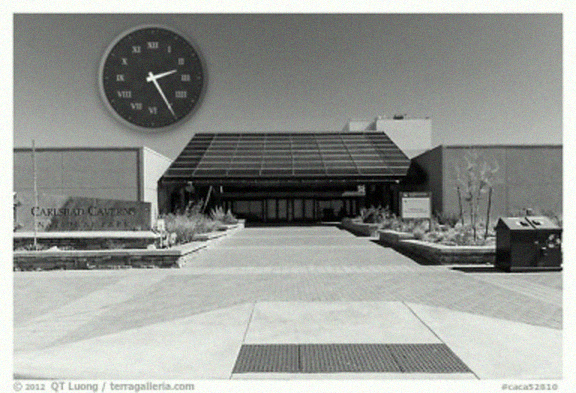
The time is **2:25**
